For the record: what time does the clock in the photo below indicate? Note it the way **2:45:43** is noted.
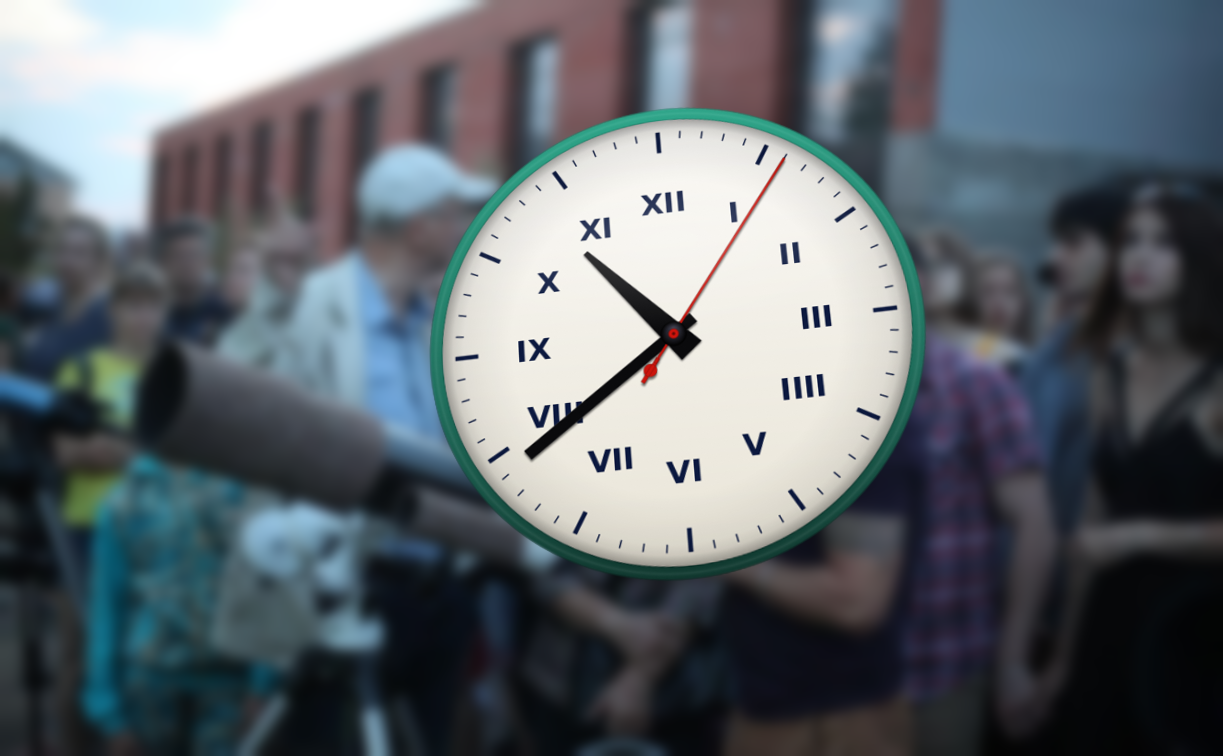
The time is **10:39:06**
